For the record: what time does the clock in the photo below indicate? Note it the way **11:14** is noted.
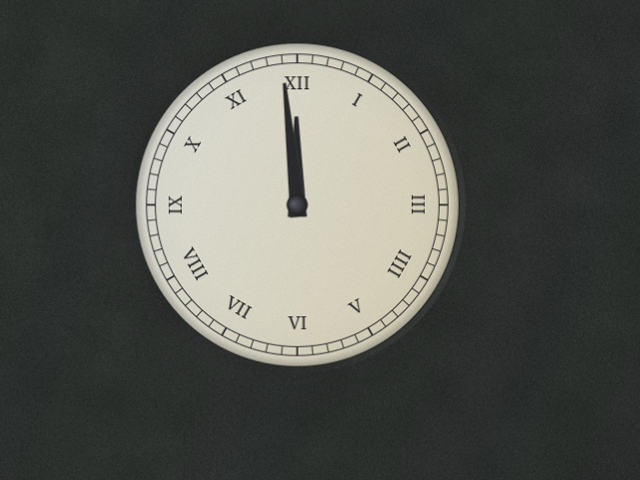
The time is **11:59**
